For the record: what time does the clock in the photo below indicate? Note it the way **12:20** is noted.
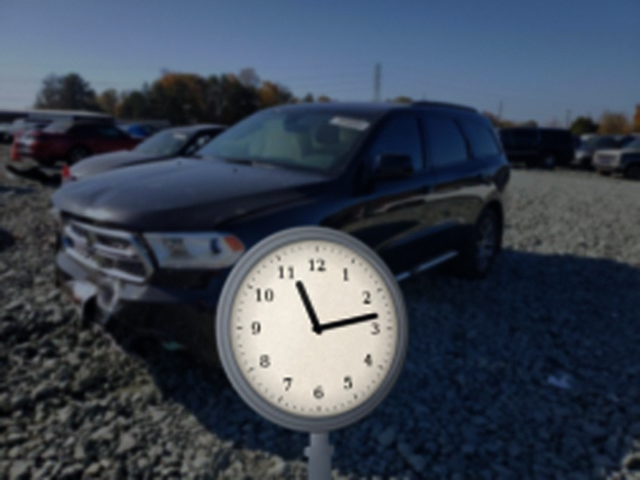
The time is **11:13**
